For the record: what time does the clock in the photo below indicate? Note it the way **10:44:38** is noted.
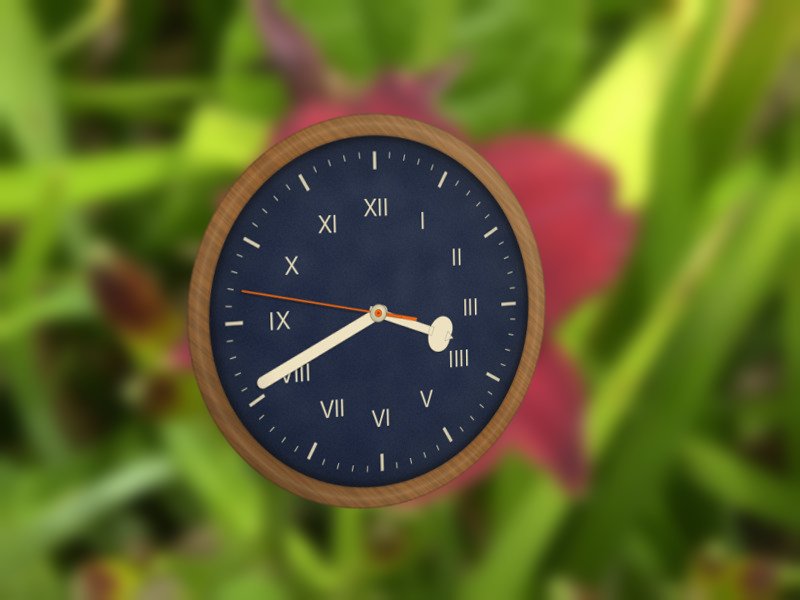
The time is **3:40:47**
